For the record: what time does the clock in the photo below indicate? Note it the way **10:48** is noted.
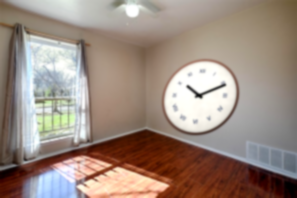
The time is **10:11**
